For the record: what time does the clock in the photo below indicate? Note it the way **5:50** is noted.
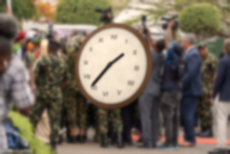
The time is **1:36**
